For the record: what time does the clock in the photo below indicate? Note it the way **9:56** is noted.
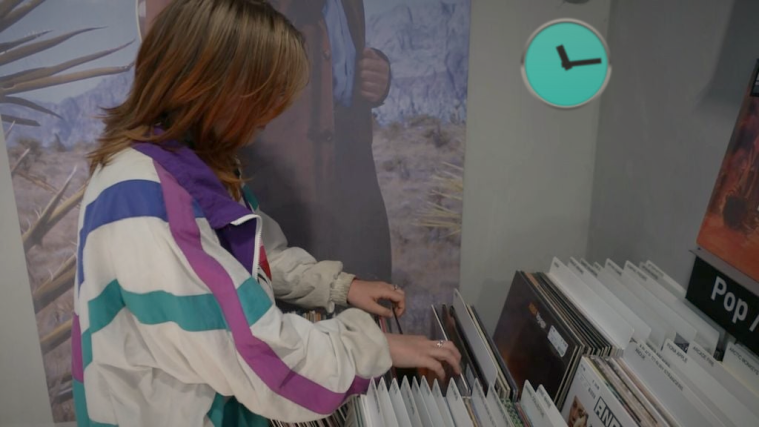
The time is **11:14**
